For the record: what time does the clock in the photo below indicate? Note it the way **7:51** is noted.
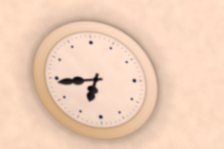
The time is **6:44**
